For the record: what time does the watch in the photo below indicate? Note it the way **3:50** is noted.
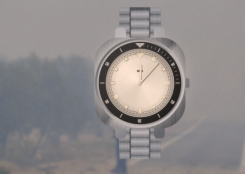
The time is **12:07**
